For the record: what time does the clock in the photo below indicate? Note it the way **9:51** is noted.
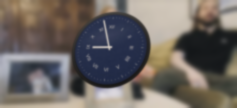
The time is **8:57**
